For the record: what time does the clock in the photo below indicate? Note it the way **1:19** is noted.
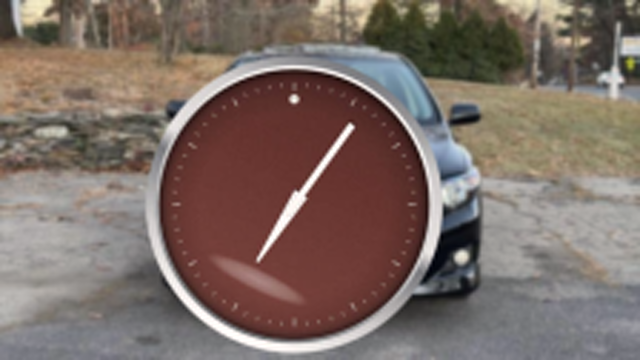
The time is **7:06**
